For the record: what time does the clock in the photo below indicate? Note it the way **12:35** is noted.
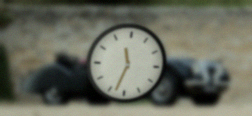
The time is **11:33**
